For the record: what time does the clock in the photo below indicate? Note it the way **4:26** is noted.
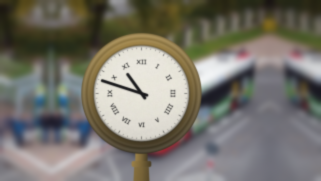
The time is **10:48**
